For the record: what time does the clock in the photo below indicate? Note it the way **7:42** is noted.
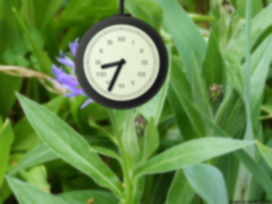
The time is **8:34**
